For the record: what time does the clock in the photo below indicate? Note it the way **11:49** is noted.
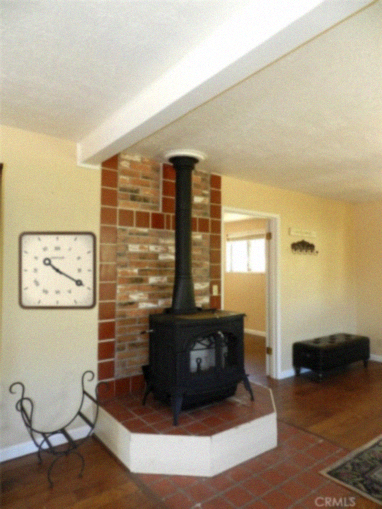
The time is **10:20**
